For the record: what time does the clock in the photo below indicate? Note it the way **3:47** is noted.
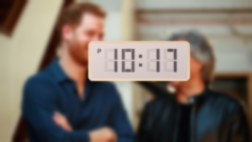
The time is **10:17**
